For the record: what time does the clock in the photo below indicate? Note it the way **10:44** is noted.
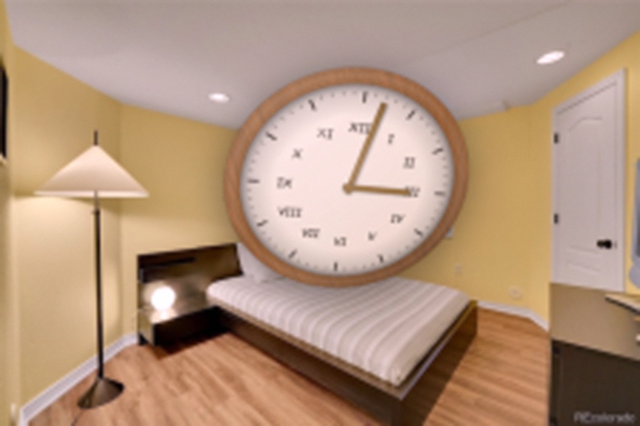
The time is **3:02**
